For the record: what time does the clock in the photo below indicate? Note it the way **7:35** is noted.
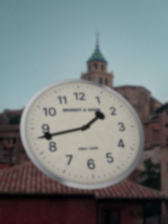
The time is **1:43**
